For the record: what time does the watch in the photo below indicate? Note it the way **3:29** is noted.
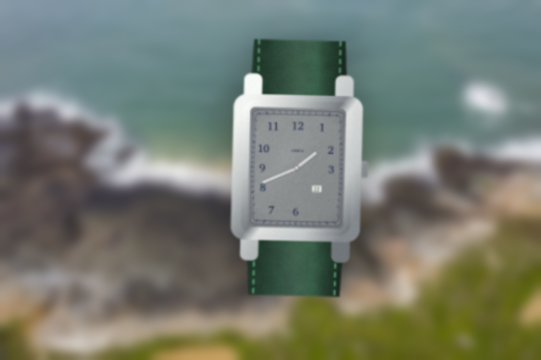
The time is **1:41**
